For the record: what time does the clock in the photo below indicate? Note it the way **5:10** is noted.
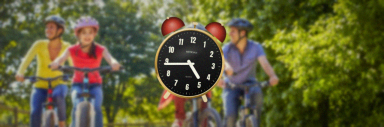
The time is **4:44**
